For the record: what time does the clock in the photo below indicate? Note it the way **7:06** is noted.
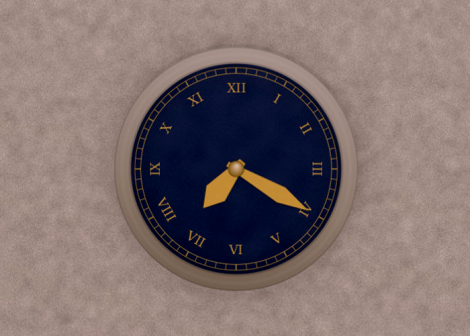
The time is **7:20**
